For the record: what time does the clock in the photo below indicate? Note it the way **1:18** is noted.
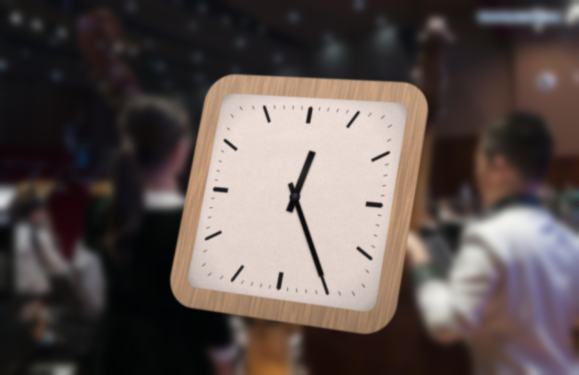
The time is **12:25**
